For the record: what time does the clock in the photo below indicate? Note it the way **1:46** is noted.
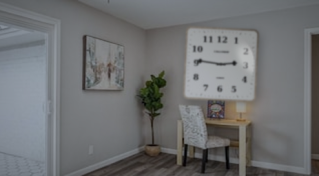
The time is **2:46**
